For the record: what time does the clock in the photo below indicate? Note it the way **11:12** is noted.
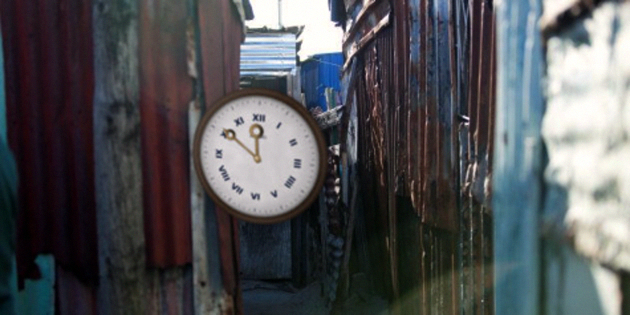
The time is **11:51**
